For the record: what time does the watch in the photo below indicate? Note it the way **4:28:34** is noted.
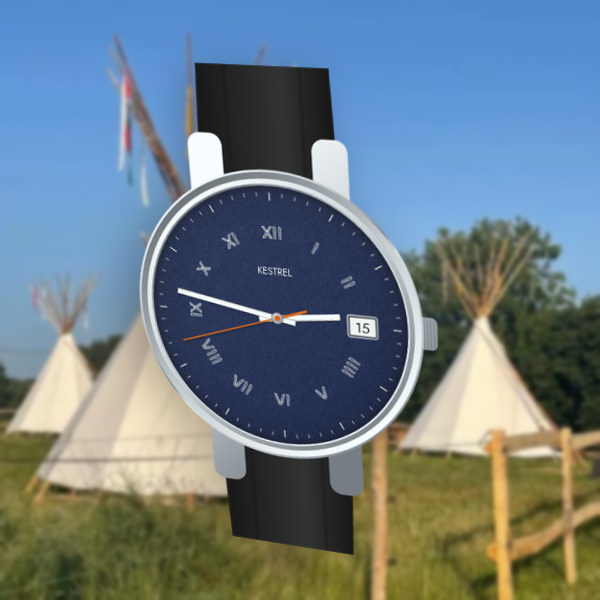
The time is **2:46:42**
